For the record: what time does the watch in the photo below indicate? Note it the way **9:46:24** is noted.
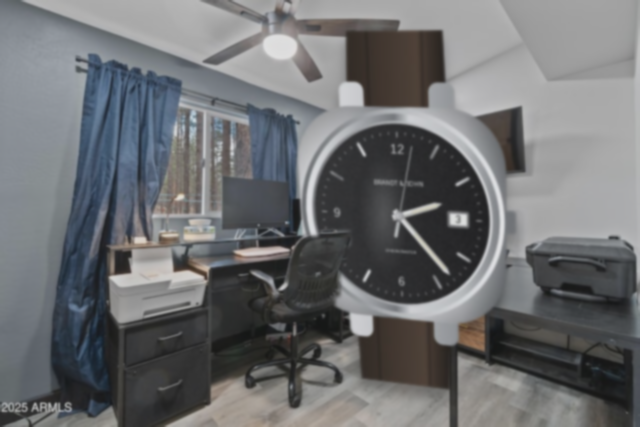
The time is **2:23:02**
